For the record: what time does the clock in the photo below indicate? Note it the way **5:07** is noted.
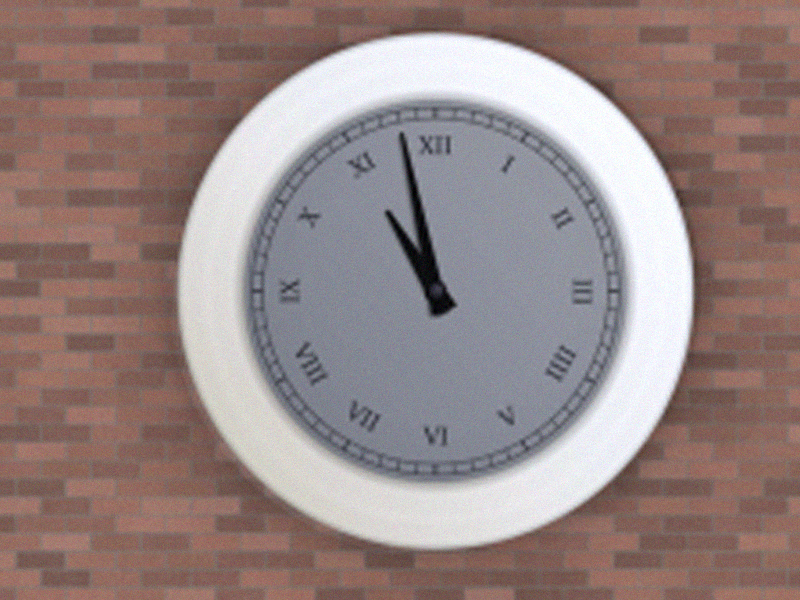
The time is **10:58**
